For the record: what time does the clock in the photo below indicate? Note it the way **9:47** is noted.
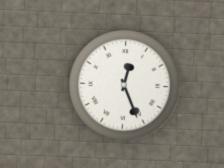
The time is **12:26**
